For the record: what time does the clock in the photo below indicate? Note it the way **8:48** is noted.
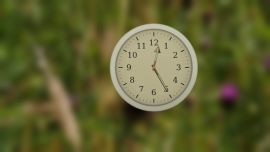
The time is **12:25**
